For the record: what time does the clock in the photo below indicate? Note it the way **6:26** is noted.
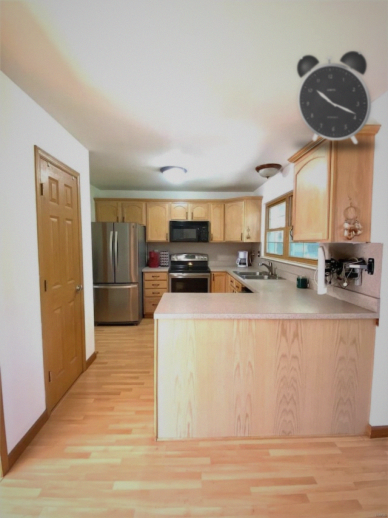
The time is **10:19**
